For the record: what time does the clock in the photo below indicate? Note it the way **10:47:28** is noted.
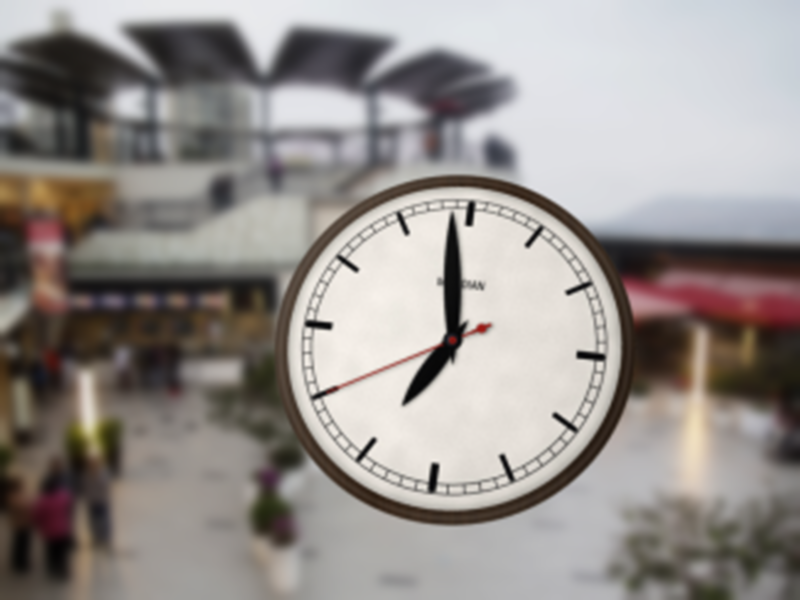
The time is **6:58:40**
